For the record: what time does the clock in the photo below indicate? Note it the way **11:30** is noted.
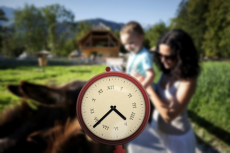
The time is **4:39**
